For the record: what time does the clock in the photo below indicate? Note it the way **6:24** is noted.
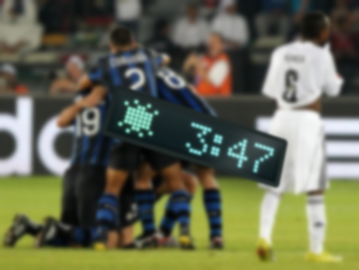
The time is **3:47**
